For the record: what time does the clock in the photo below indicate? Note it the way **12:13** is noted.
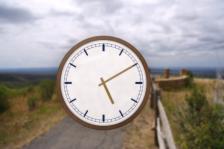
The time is **5:10**
